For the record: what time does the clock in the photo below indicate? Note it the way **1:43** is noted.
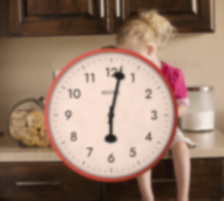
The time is **6:02**
